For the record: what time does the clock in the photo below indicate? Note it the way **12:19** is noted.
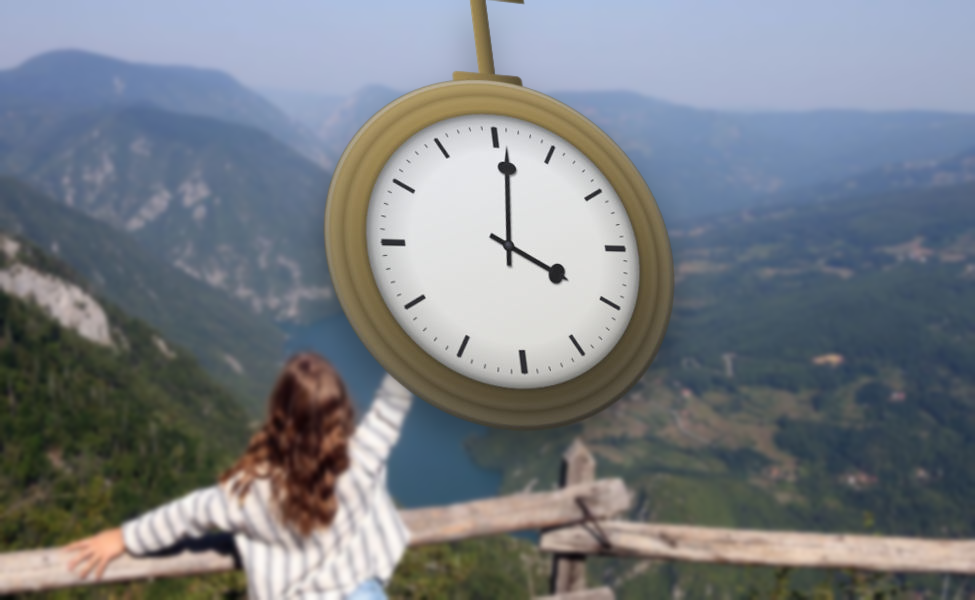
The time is **4:01**
